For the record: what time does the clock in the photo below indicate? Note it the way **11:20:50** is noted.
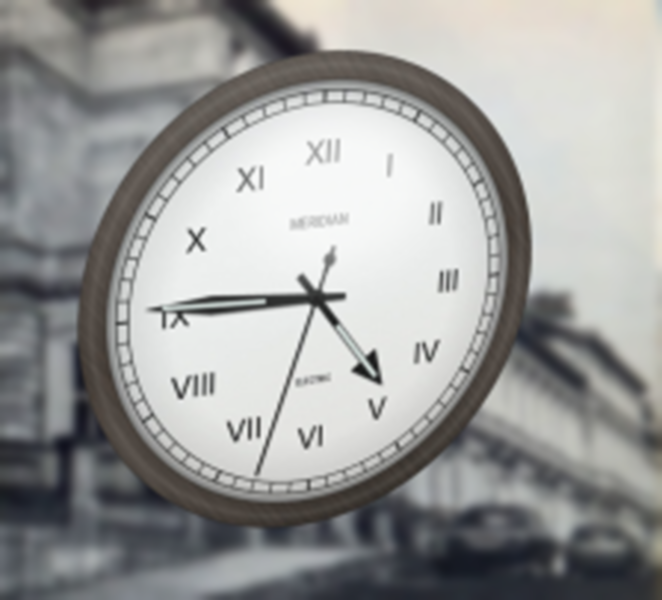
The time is **4:45:33**
